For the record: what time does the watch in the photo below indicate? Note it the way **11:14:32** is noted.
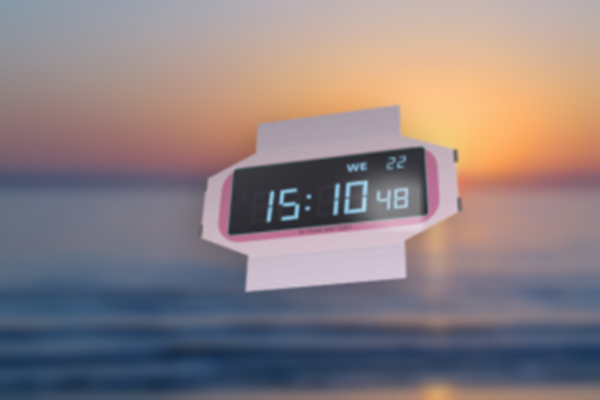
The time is **15:10:48**
